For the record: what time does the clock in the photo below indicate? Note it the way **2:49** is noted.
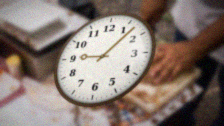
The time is **9:07**
